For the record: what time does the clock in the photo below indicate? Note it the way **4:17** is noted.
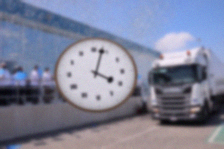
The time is **4:03**
